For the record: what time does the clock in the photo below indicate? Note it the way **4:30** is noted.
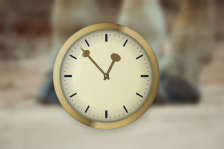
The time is **12:53**
